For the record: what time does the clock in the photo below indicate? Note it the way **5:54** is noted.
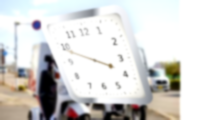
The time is **3:49**
